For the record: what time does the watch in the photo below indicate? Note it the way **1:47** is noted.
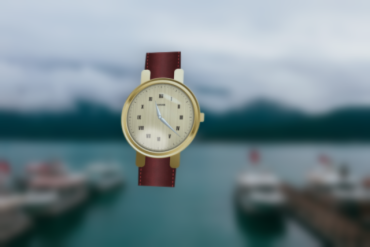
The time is **11:22**
